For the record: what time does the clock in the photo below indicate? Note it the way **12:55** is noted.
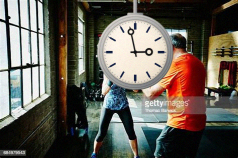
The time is **2:58**
